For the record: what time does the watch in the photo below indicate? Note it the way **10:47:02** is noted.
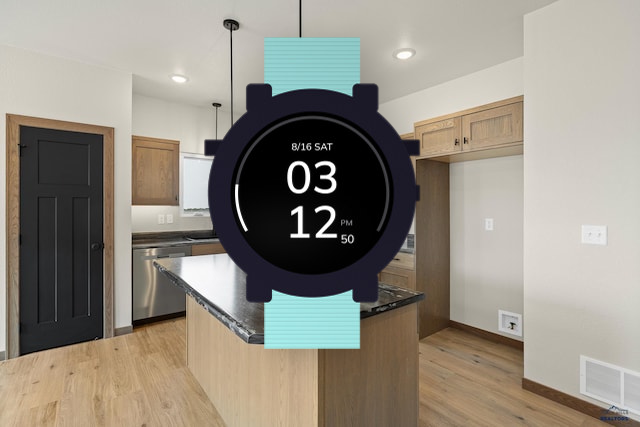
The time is **3:12:50**
